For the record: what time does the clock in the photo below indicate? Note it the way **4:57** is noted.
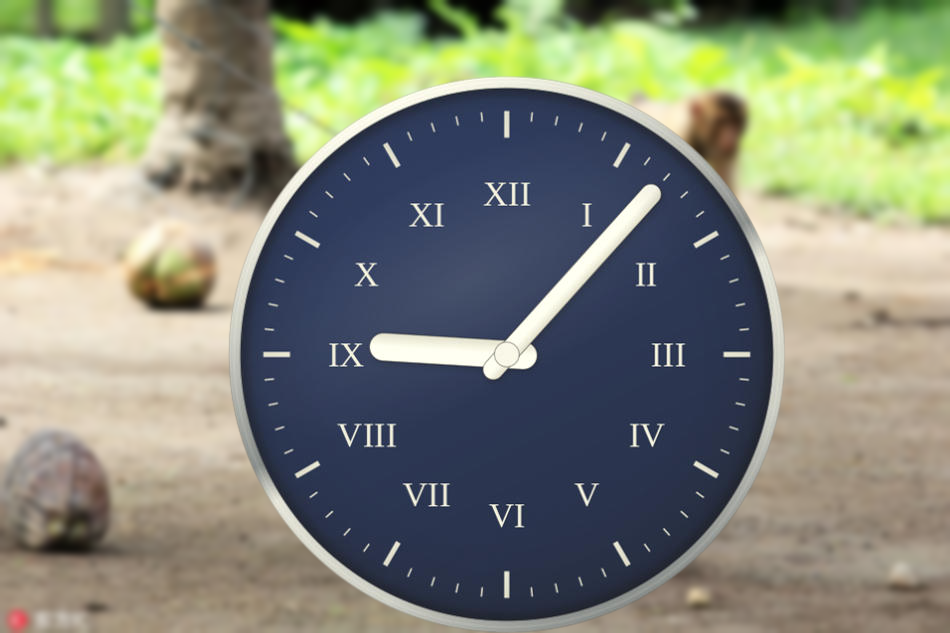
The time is **9:07**
